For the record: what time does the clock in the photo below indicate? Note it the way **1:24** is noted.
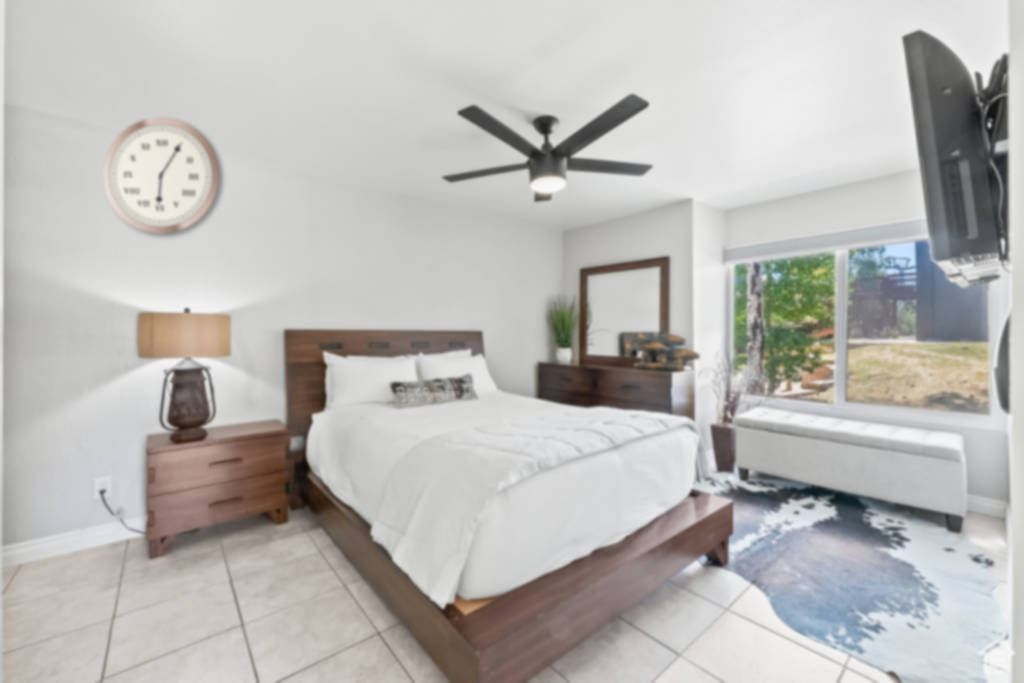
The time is **6:05**
